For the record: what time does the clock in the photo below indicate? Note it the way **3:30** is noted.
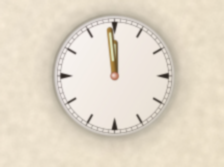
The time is **11:59**
